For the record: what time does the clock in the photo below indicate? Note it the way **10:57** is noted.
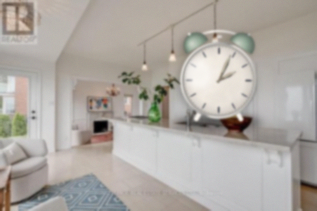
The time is **2:04**
